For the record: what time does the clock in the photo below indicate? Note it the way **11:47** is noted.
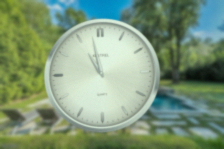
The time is **10:58**
